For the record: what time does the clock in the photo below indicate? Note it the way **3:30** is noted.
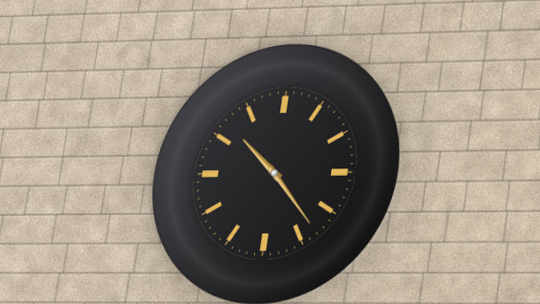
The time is **10:23**
